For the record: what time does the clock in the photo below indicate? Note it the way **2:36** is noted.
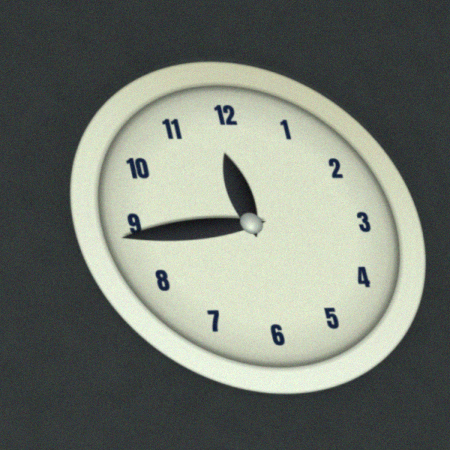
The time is **11:44**
